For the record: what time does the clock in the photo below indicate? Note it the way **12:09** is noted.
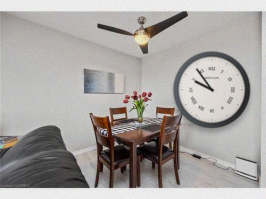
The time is **9:54**
